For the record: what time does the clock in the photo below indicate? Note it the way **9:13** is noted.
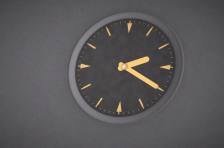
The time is **2:20**
